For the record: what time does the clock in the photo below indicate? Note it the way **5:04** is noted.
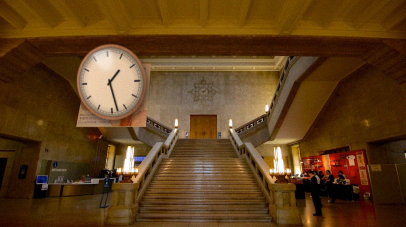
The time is **1:28**
